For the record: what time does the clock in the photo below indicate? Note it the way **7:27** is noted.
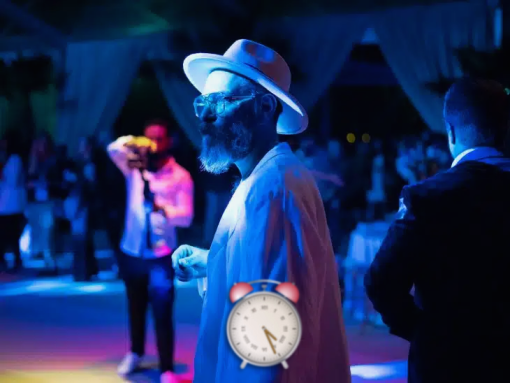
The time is **4:26**
